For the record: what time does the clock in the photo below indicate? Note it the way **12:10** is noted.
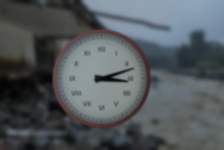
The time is **3:12**
